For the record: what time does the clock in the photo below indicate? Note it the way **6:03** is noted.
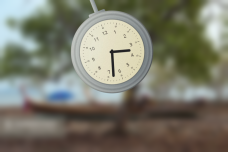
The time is **3:33**
